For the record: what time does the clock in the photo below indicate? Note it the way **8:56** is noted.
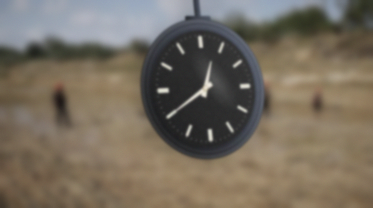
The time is **12:40**
